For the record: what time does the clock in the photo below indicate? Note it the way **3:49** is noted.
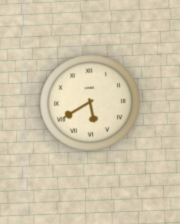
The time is **5:40**
